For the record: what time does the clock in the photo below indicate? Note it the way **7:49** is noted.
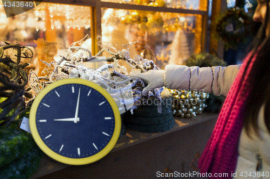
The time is **9:02**
